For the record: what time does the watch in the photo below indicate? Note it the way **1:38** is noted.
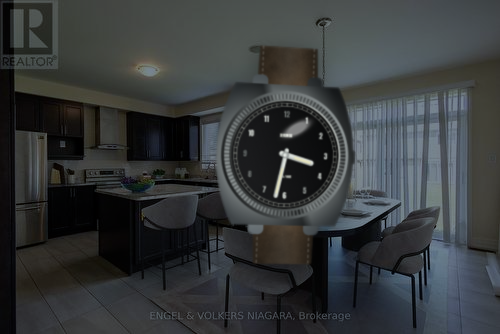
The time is **3:32**
